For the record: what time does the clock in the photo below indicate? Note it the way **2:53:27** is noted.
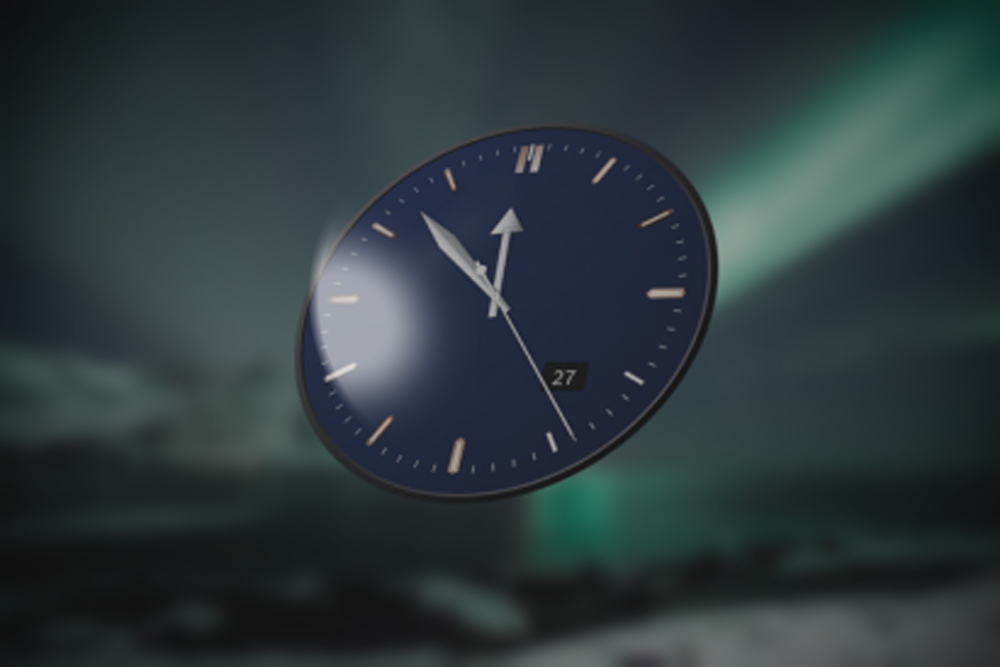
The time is **11:52:24**
